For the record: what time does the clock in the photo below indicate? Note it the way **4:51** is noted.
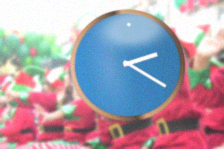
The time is **2:20**
